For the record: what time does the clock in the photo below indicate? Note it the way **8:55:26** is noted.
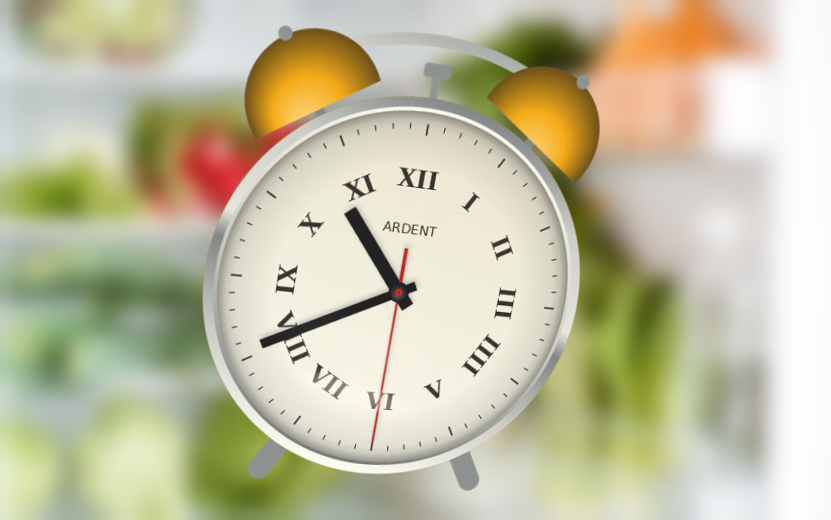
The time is **10:40:30**
